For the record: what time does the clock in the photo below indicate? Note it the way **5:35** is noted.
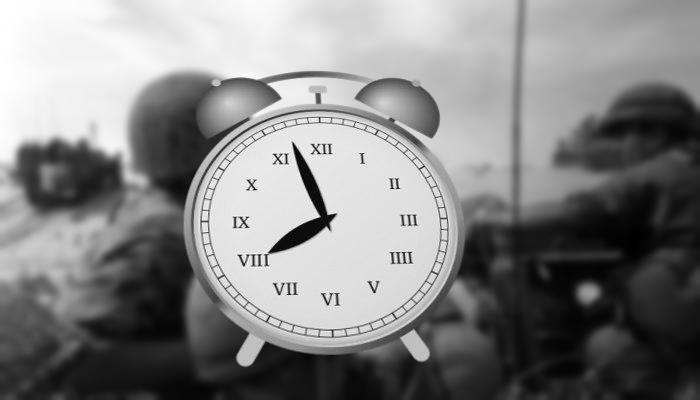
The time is **7:57**
